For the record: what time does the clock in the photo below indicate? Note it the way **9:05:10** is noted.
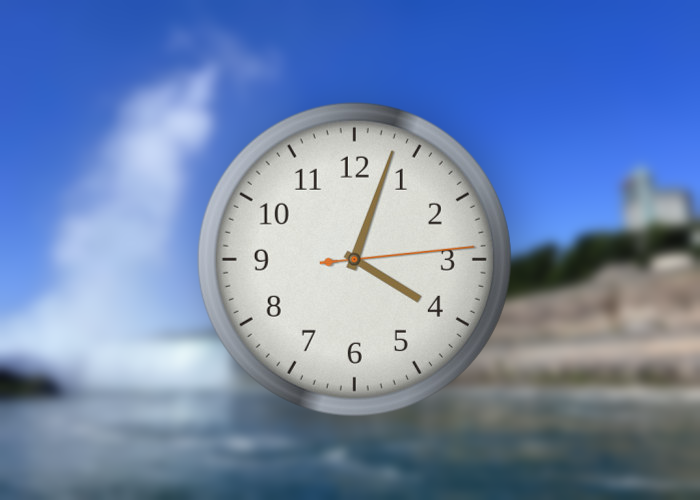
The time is **4:03:14**
